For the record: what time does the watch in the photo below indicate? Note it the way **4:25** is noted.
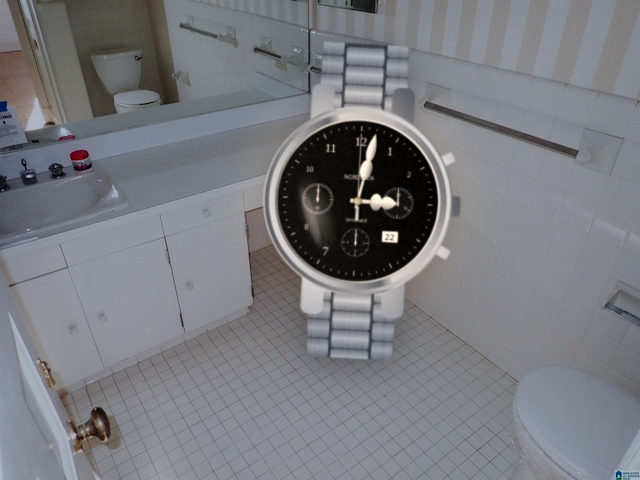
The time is **3:02**
